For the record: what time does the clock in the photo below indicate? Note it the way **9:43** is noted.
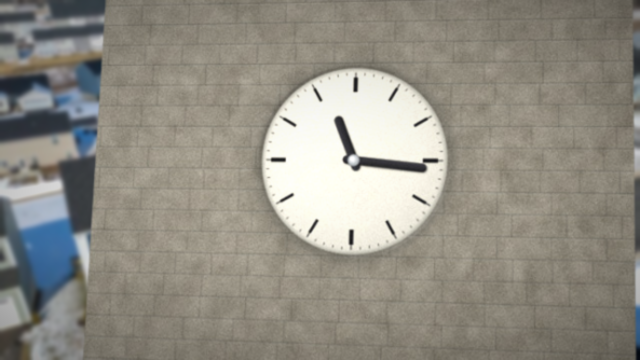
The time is **11:16**
